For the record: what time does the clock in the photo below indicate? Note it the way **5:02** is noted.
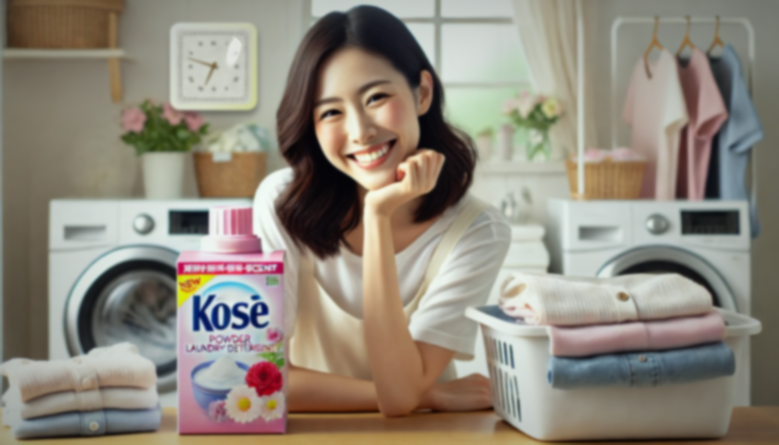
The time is **6:48**
